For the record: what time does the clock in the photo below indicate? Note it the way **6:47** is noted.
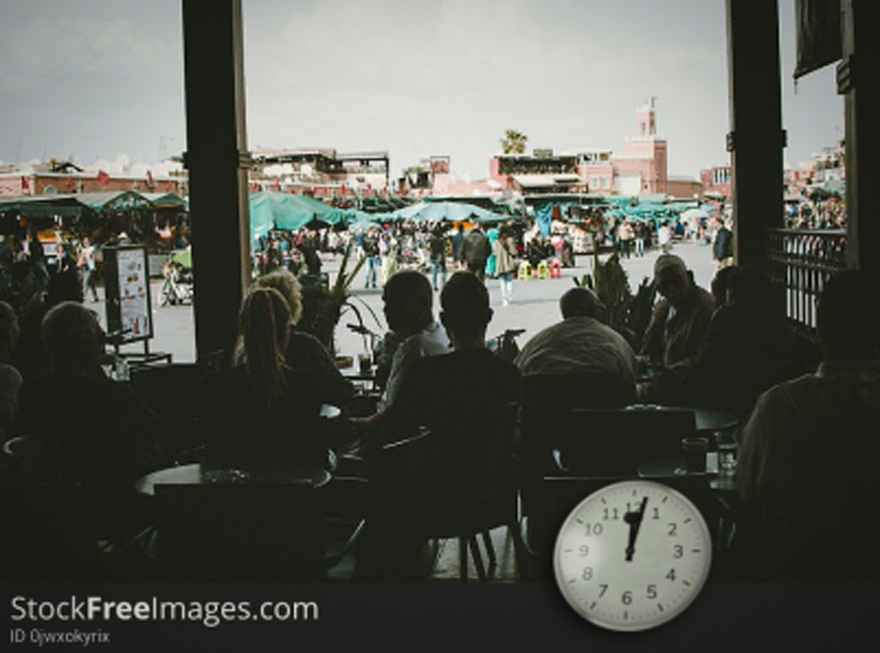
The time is **12:02**
